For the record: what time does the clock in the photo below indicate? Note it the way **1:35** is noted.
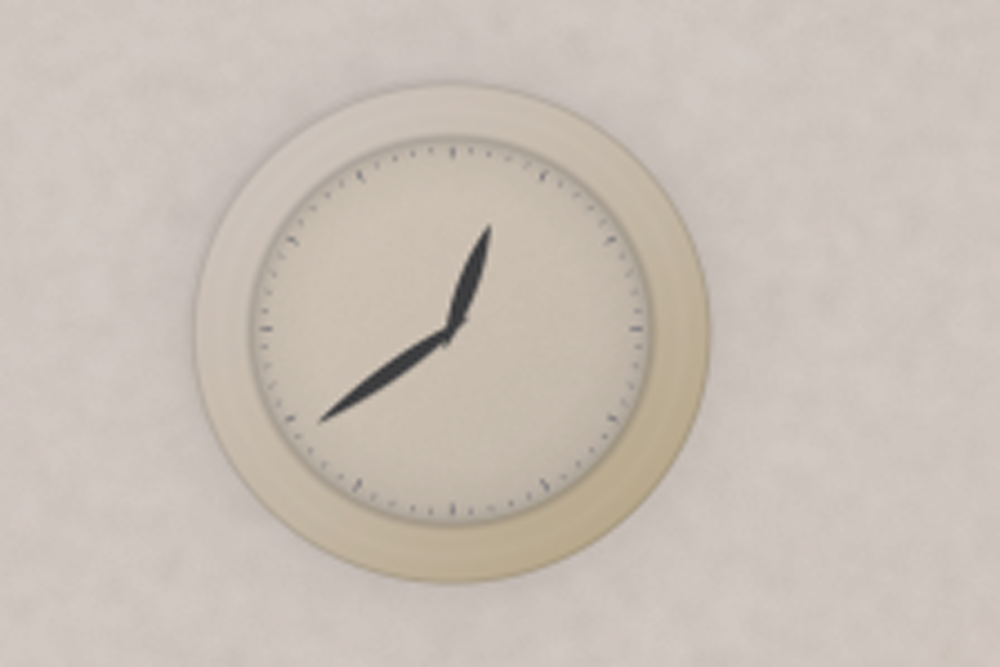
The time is **12:39**
